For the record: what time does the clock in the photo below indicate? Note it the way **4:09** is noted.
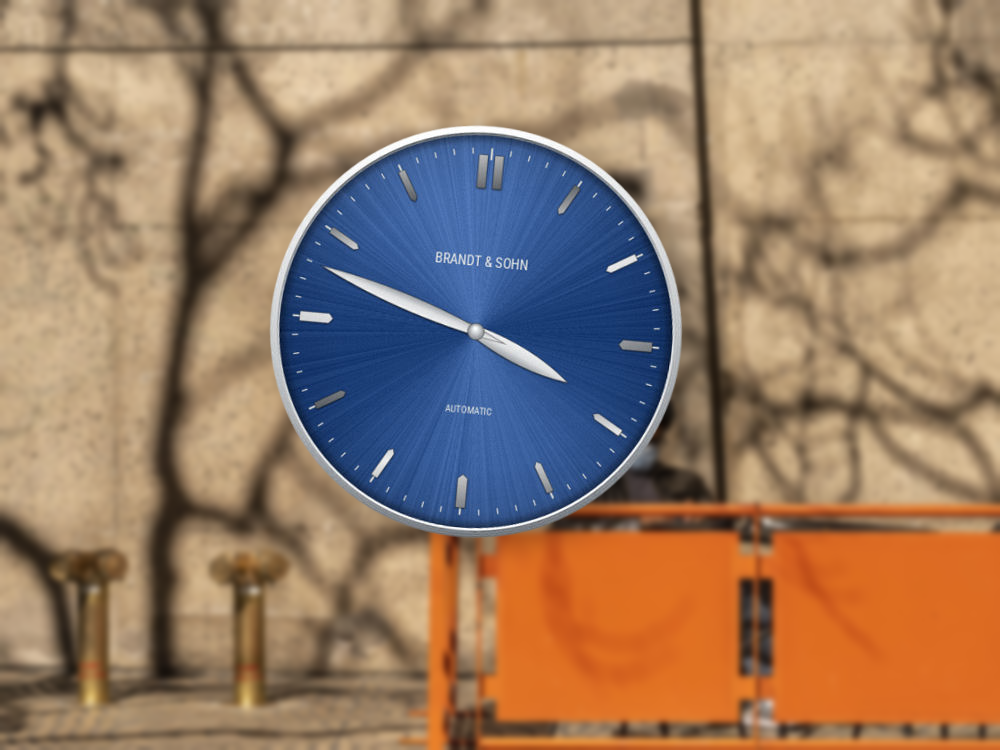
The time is **3:48**
